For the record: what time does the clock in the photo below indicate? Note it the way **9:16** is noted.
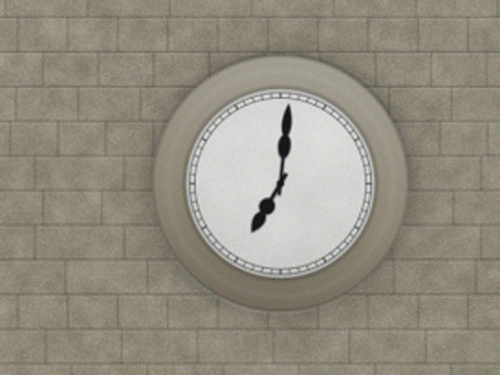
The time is **7:01**
